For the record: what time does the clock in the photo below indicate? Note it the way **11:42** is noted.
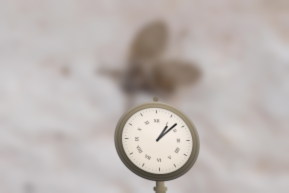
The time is **1:08**
